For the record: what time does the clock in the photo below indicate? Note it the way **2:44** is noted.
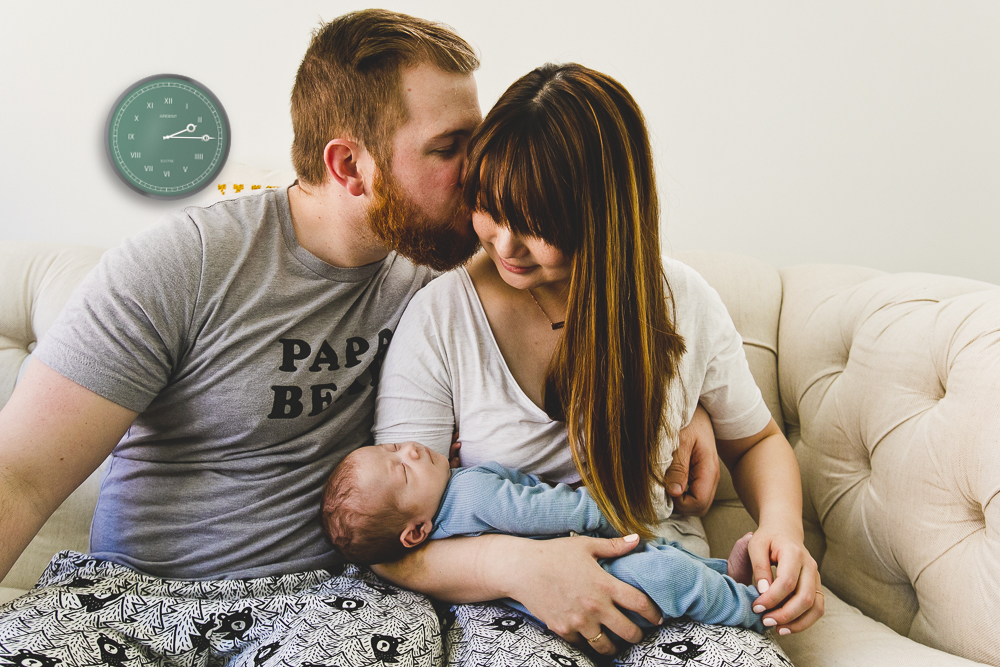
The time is **2:15**
